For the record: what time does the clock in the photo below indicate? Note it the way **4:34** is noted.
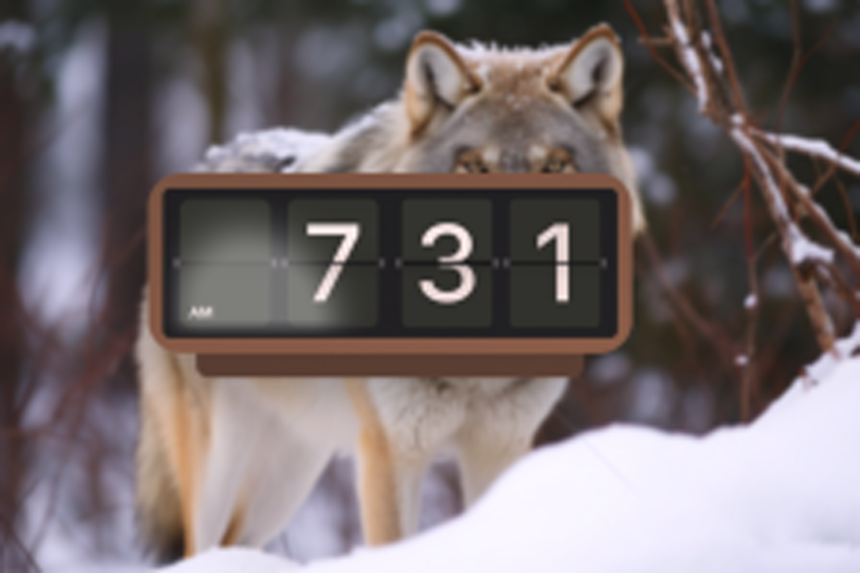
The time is **7:31**
